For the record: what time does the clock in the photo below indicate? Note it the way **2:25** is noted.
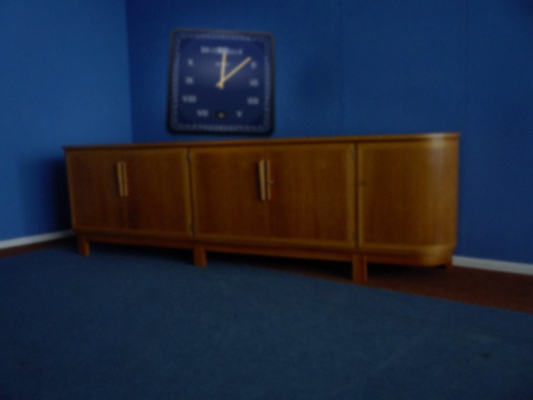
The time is **12:08**
